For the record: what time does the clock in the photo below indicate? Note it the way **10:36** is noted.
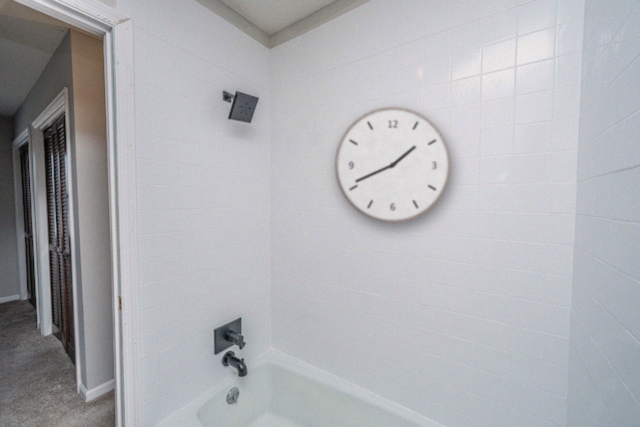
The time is **1:41**
